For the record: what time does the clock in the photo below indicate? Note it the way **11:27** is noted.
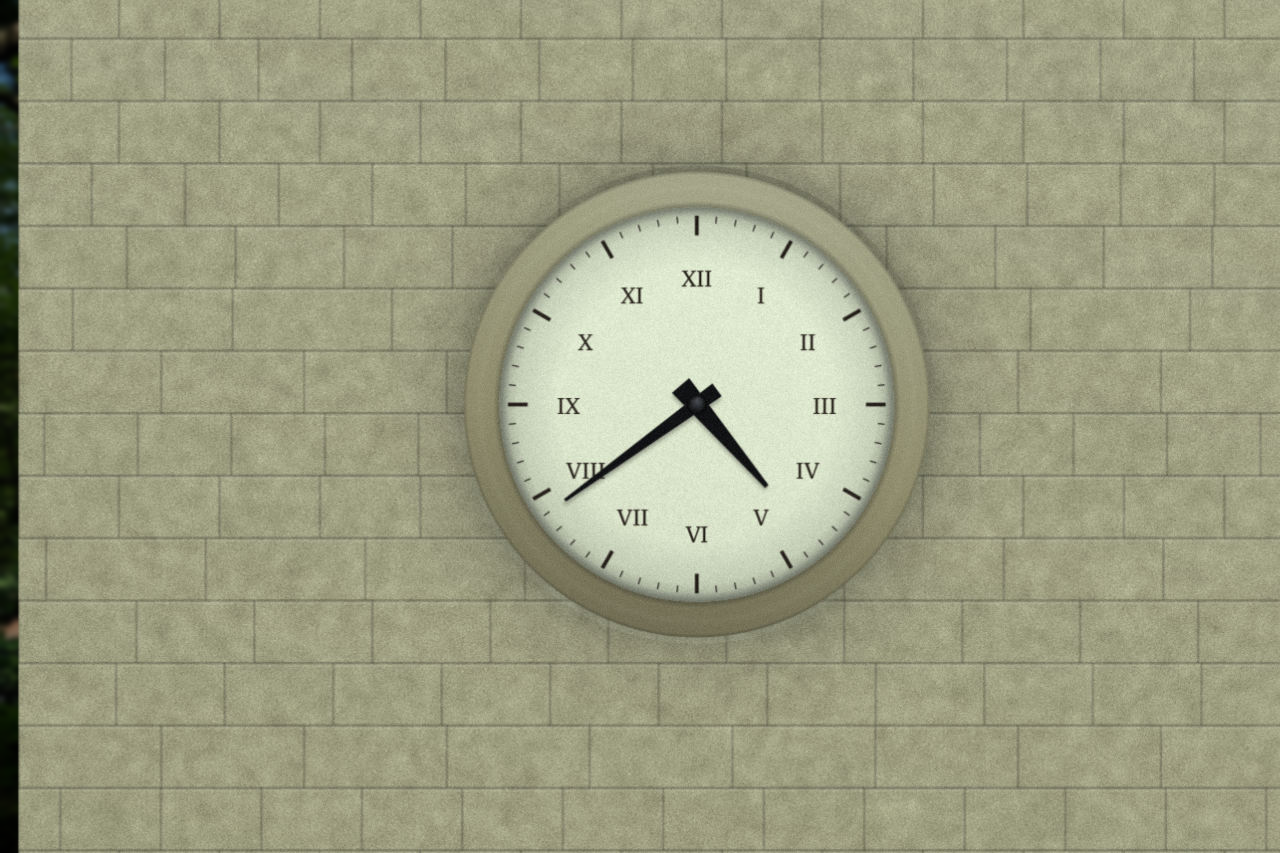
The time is **4:39**
